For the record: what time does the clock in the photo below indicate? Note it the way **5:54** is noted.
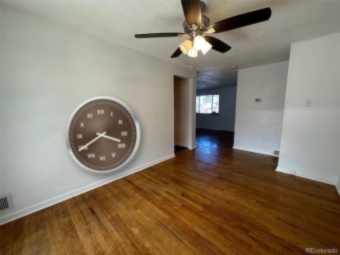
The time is **3:40**
